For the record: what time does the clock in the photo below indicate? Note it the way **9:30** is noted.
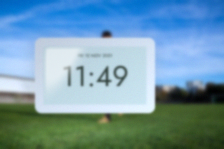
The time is **11:49**
